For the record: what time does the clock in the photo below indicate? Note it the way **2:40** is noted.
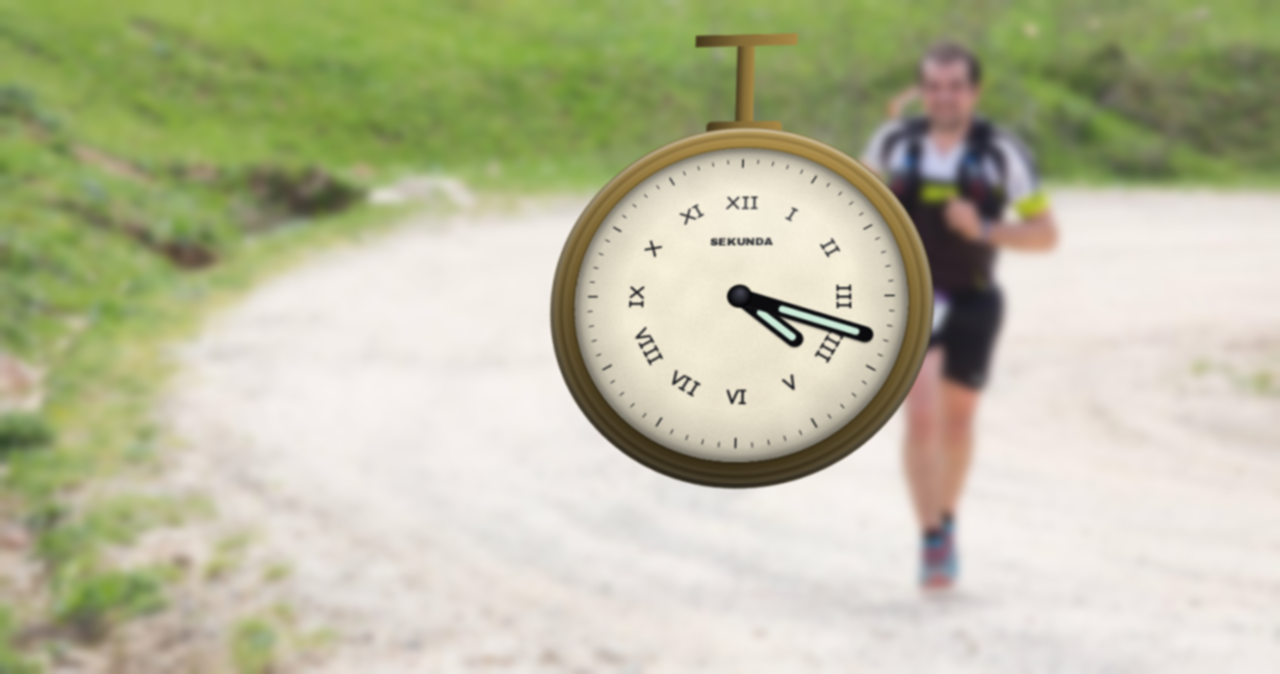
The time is **4:18**
